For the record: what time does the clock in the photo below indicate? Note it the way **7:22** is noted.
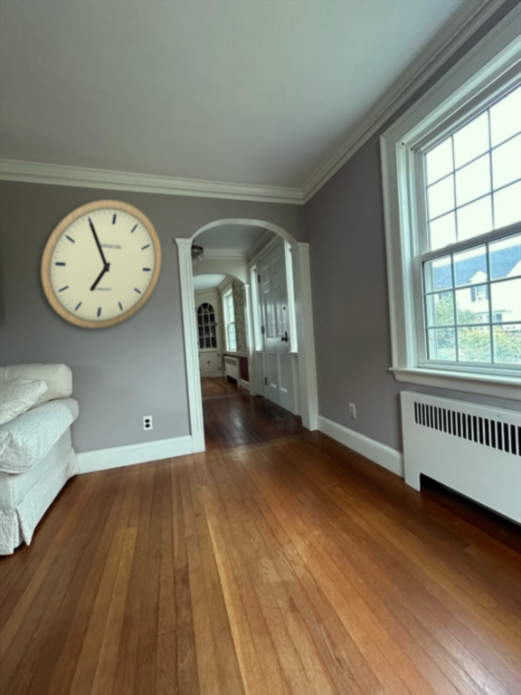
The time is **6:55**
